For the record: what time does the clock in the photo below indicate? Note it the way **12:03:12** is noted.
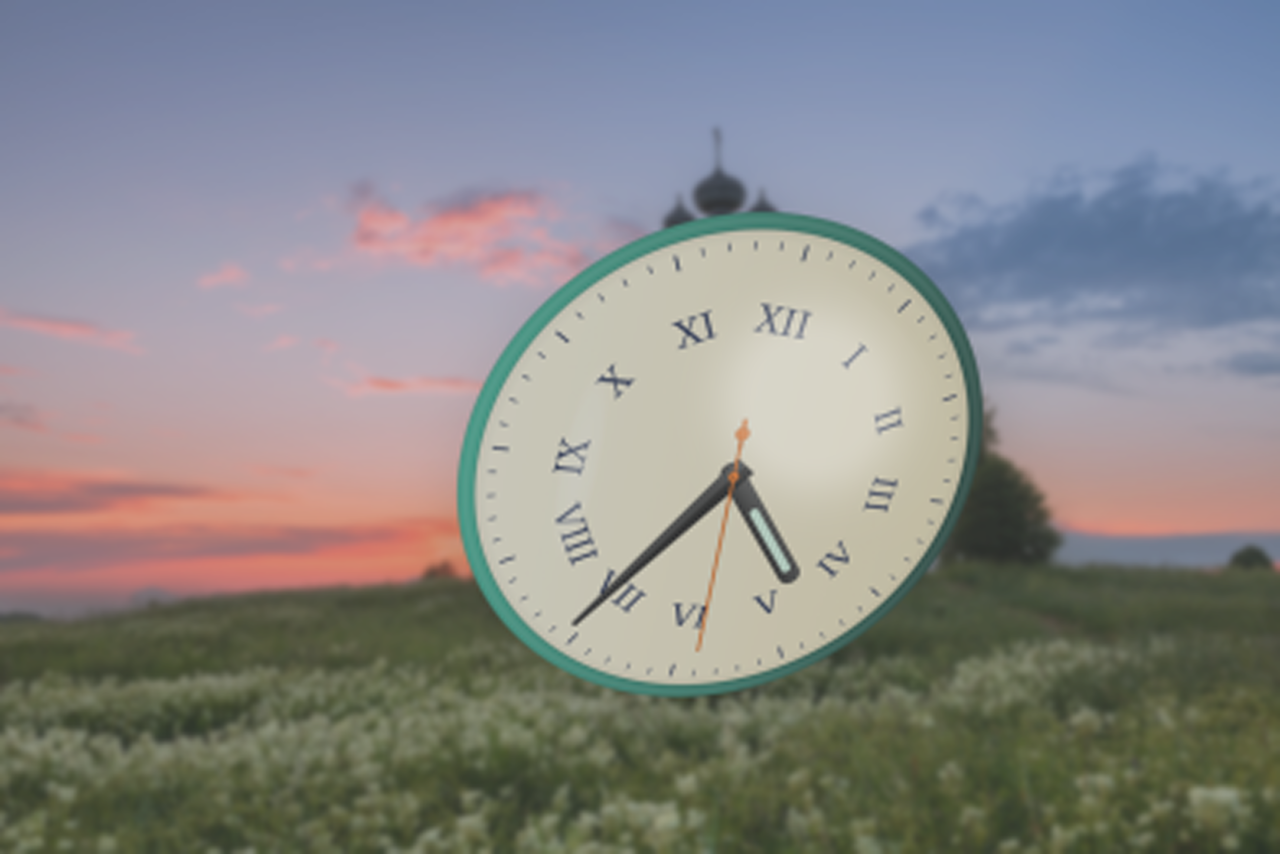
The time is **4:35:29**
